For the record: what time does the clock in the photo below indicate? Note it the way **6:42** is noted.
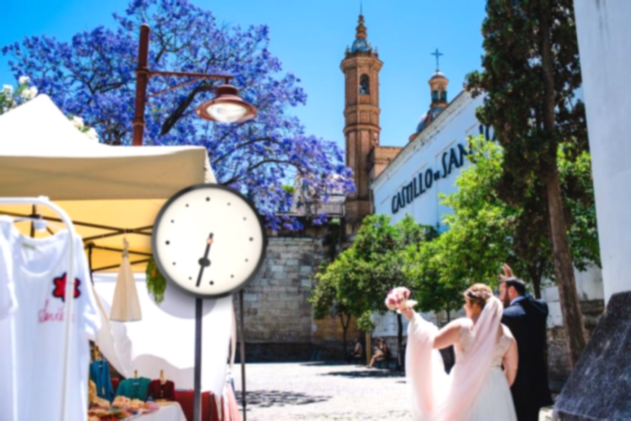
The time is **6:33**
